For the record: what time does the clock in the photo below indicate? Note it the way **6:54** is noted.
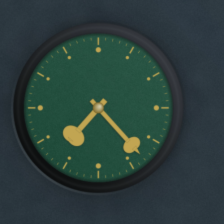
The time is **7:23**
